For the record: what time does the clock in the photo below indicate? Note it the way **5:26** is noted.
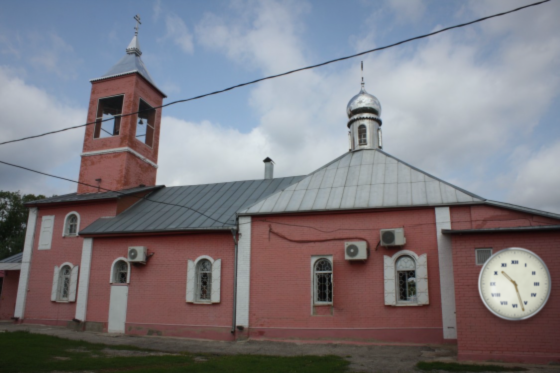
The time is **10:27**
